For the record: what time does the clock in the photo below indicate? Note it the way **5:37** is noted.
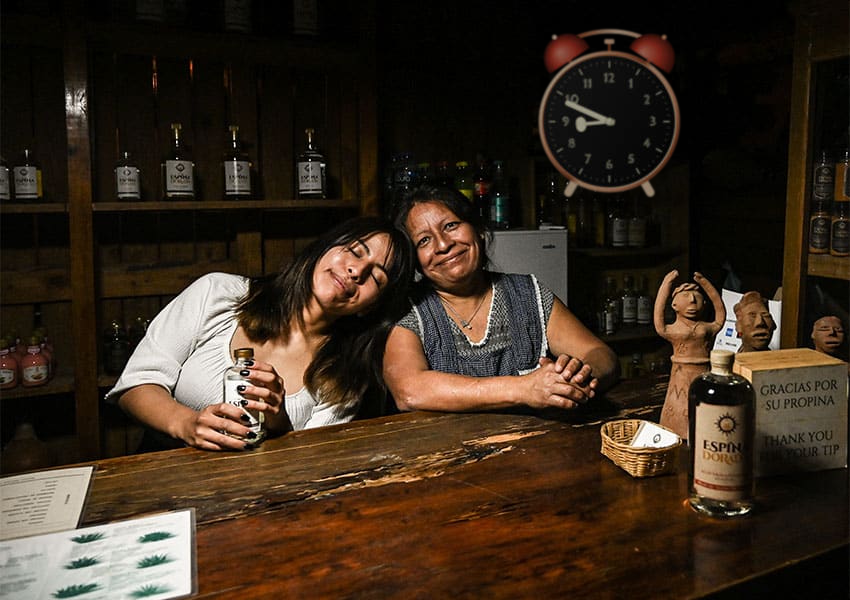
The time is **8:49**
